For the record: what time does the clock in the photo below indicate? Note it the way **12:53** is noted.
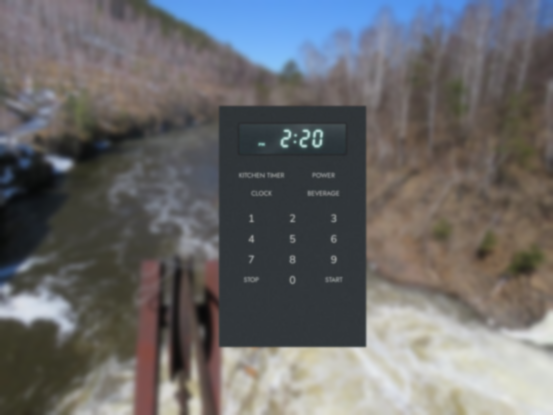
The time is **2:20**
